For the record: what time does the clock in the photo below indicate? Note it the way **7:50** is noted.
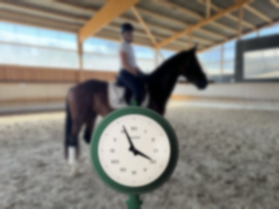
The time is **3:56**
